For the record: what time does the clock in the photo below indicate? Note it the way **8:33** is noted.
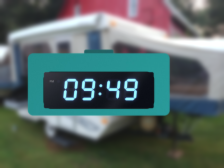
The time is **9:49**
